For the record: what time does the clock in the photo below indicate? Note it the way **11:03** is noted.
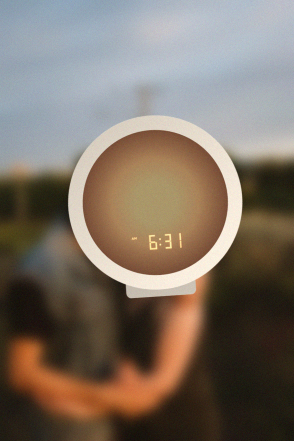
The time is **6:31**
